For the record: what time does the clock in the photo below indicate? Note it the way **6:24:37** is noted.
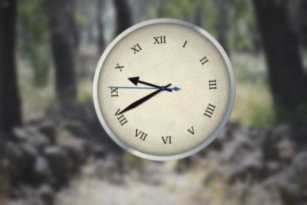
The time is **9:40:46**
